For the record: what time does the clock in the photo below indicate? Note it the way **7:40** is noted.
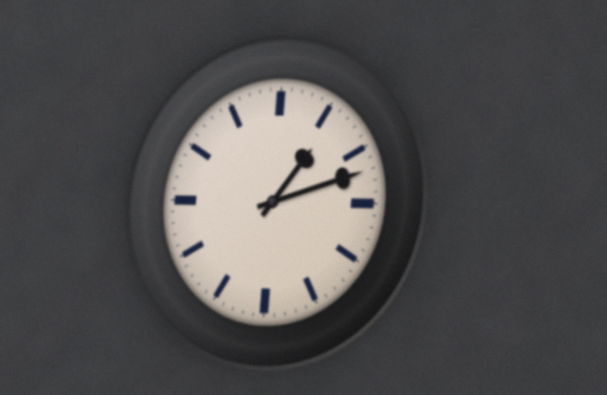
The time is **1:12**
